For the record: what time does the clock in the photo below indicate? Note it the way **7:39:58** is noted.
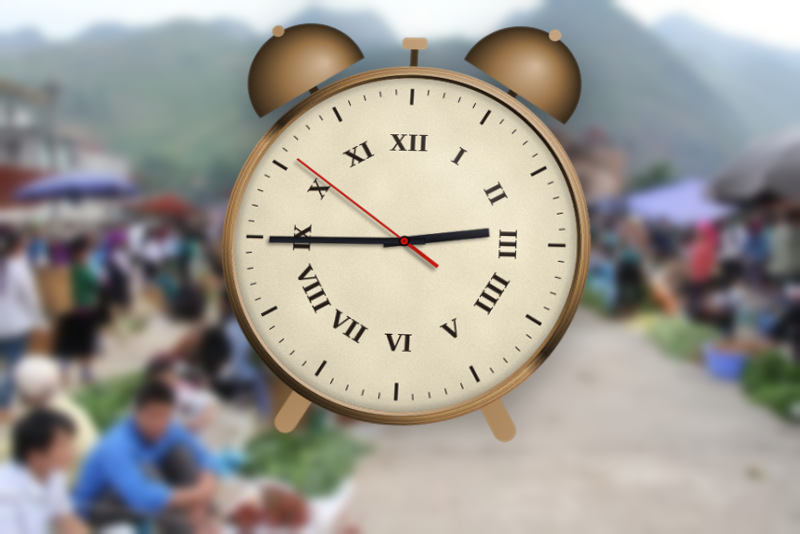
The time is **2:44:51**
